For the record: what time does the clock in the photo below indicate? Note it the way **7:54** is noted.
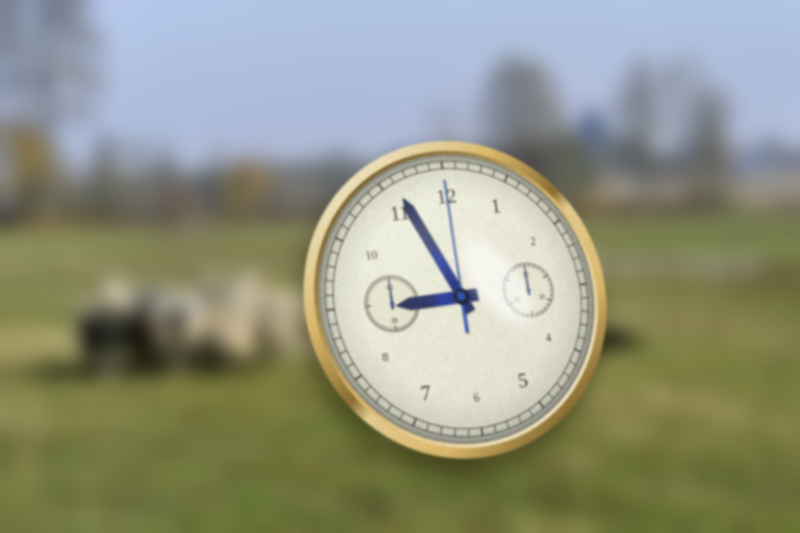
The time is **8:56**
